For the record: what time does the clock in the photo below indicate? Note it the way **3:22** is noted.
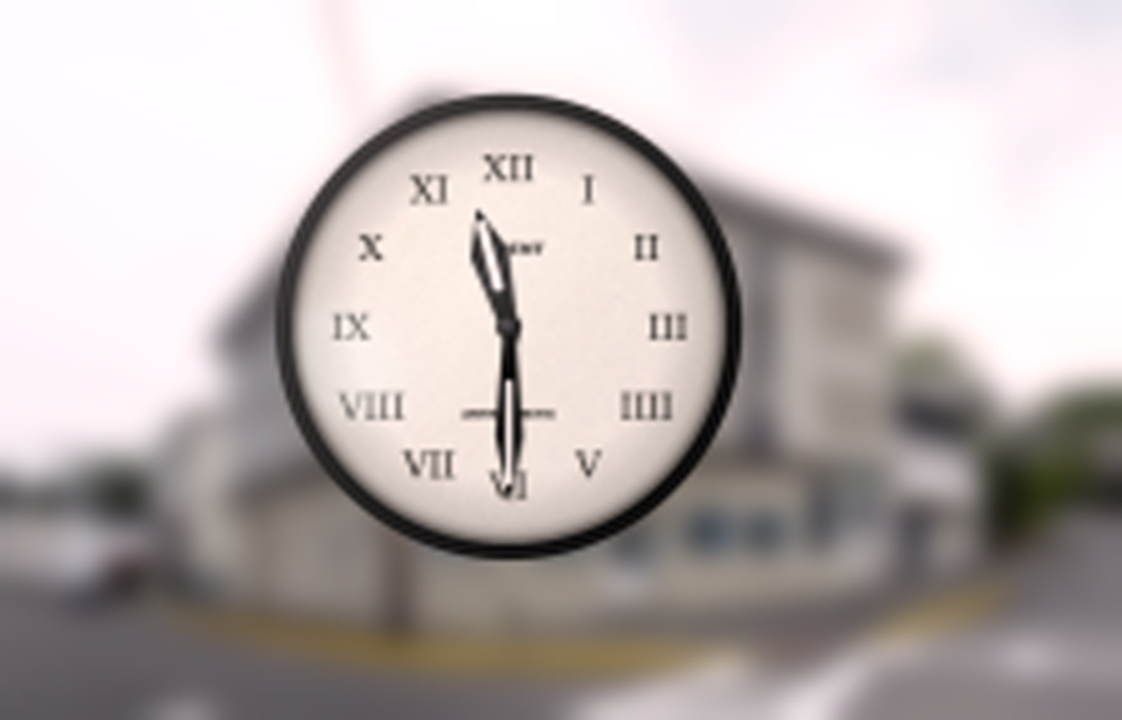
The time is **11:30**
